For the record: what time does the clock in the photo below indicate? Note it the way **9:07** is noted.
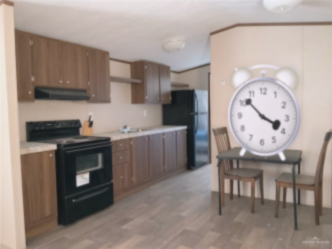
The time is **3:52**
